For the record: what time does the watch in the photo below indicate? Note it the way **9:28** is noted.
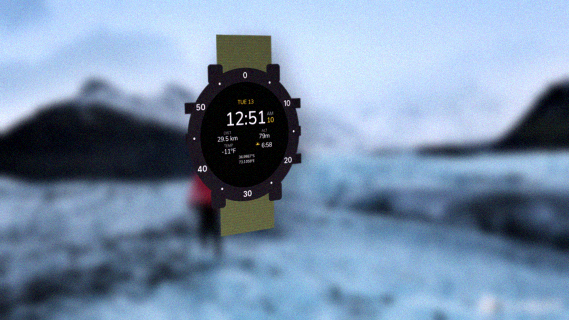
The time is **12:51**
